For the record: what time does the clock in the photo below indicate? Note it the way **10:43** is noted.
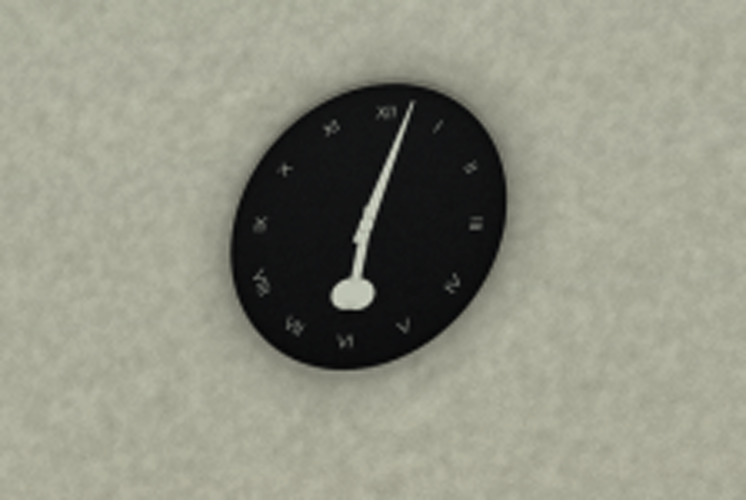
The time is **6:02**
